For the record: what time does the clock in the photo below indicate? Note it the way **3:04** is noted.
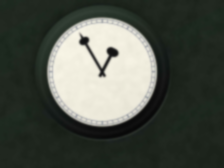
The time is **12:55**
